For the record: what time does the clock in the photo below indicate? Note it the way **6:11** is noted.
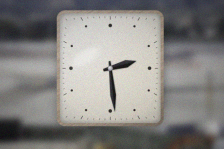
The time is **2:29**
